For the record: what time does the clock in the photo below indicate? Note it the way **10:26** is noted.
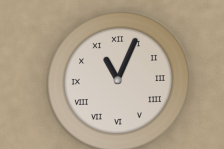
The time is **11:04**
